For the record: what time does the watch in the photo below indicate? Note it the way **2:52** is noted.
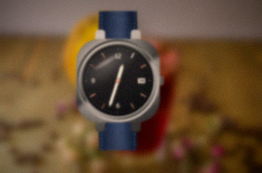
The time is **12:33**
